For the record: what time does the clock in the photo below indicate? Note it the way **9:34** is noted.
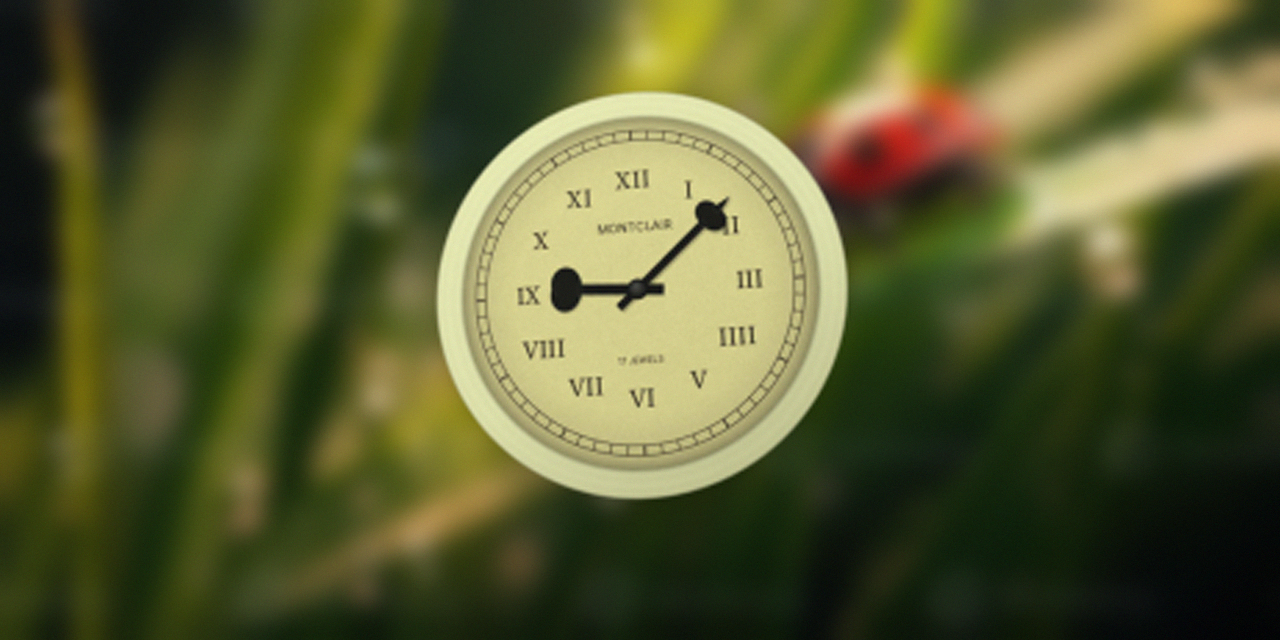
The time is **9:08**
